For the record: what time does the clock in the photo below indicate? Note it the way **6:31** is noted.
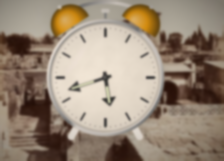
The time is **5:42**
